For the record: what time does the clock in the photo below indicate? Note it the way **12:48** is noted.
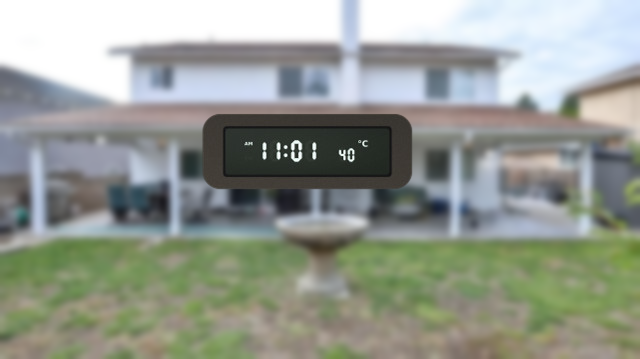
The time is **11:01**
